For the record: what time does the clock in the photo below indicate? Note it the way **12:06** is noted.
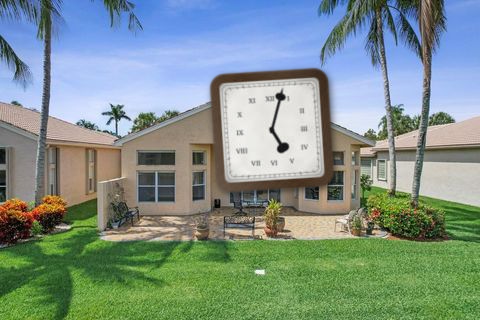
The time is **5:03**
